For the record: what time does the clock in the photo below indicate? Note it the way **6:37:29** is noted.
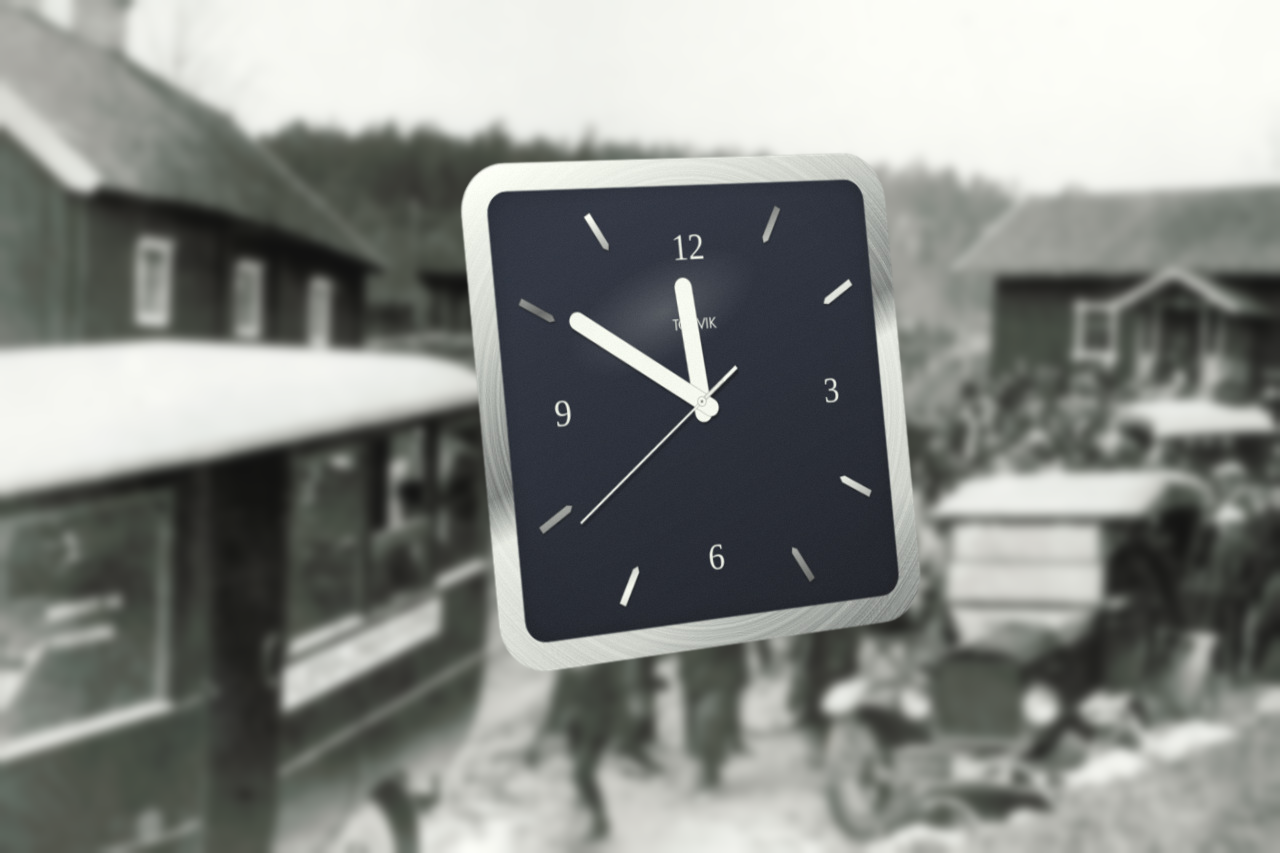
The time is **11:50:39**
